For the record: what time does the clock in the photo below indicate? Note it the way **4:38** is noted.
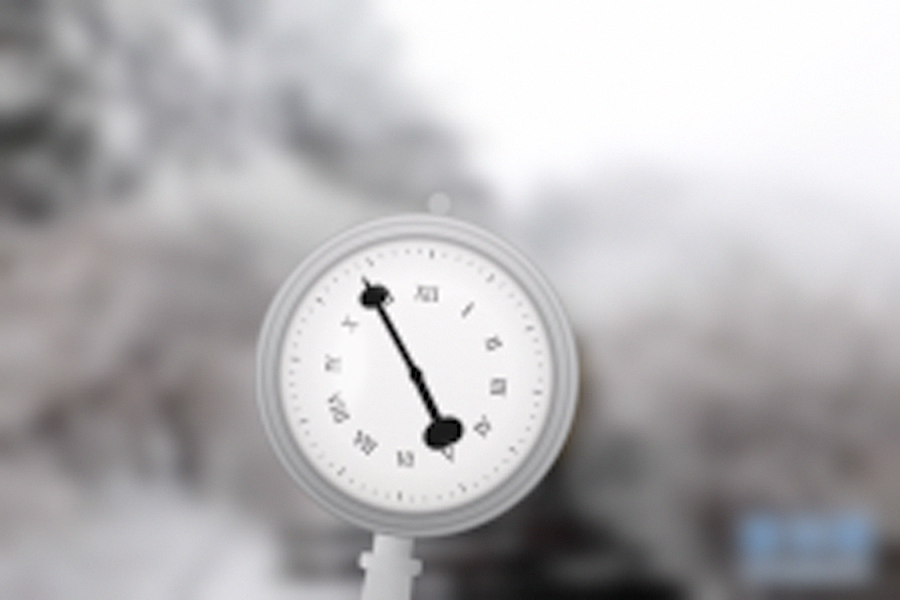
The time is **4:54**
